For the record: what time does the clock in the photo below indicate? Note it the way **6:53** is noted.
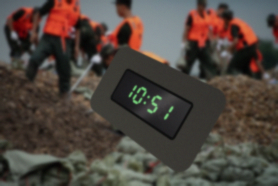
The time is **10:51**
